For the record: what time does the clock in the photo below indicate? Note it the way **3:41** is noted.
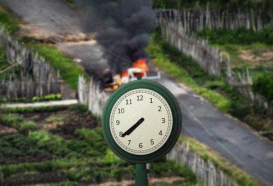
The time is **7:39**
